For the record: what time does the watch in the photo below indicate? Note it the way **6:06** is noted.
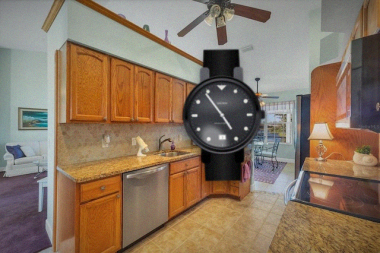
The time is **4:54**
